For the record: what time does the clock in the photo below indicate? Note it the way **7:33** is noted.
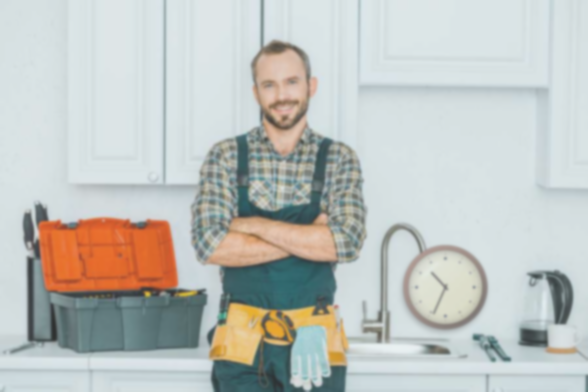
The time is **10:34**
